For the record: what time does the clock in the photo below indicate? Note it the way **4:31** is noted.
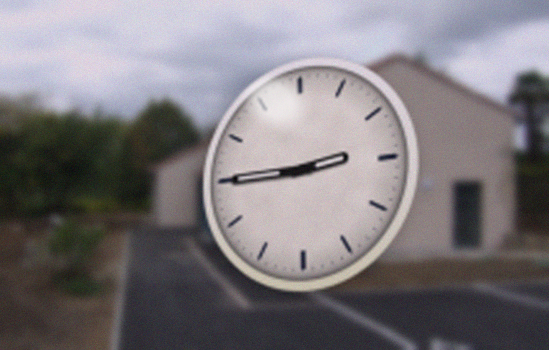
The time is **2:45**
